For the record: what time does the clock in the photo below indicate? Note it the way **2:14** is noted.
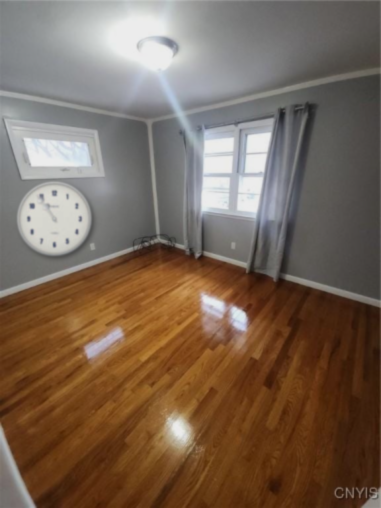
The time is **10:54**
